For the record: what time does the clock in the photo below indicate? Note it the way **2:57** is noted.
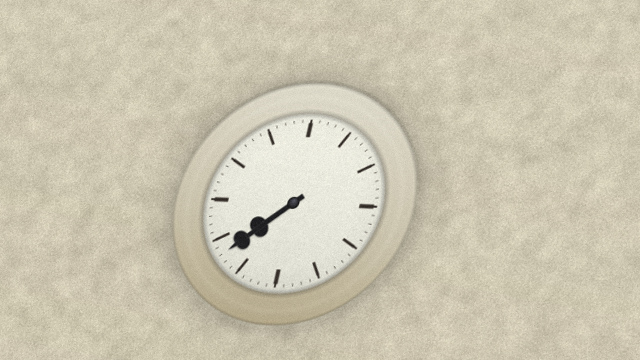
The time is **7:38**
